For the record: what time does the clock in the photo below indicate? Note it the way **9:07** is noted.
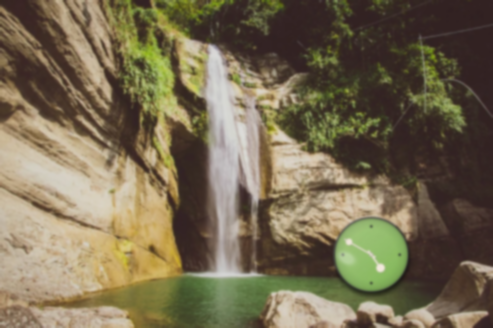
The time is **4:50**
